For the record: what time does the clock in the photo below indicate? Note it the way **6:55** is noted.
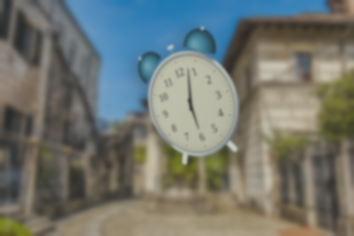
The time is **6:03**
